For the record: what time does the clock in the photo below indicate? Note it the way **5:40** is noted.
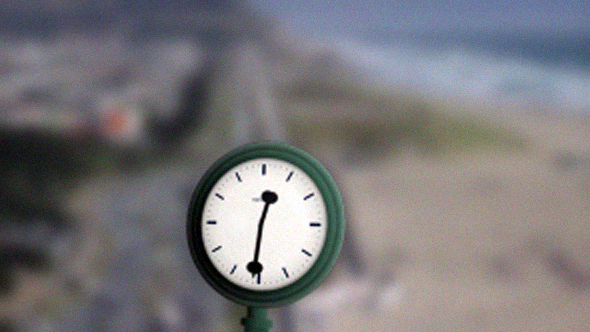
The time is **12:31**
